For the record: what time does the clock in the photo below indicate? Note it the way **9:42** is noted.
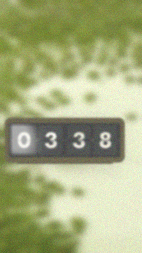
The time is **3:38**
